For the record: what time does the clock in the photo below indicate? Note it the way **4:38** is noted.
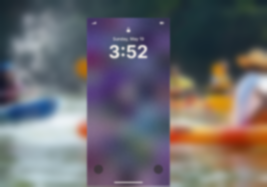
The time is **3:52**
